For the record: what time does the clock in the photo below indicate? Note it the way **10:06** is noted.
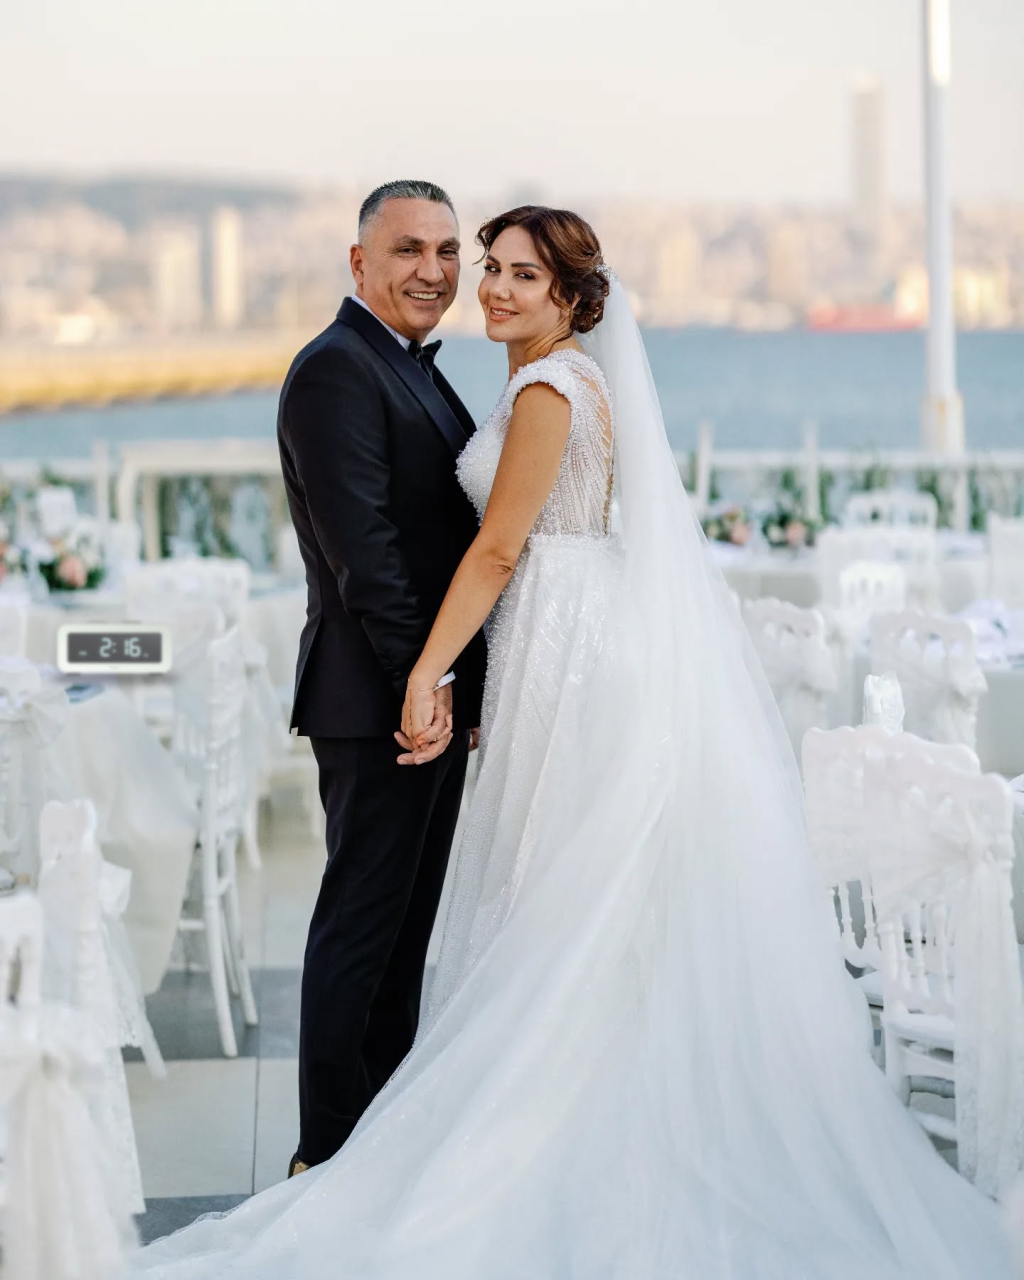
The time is **2:16**
